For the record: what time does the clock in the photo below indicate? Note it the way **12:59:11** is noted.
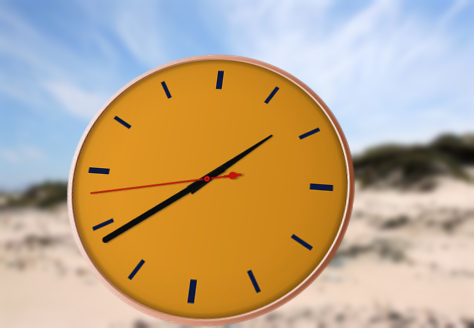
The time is **1:38:43**
